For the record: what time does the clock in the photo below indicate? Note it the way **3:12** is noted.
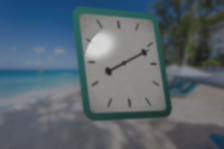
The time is **8:11**
